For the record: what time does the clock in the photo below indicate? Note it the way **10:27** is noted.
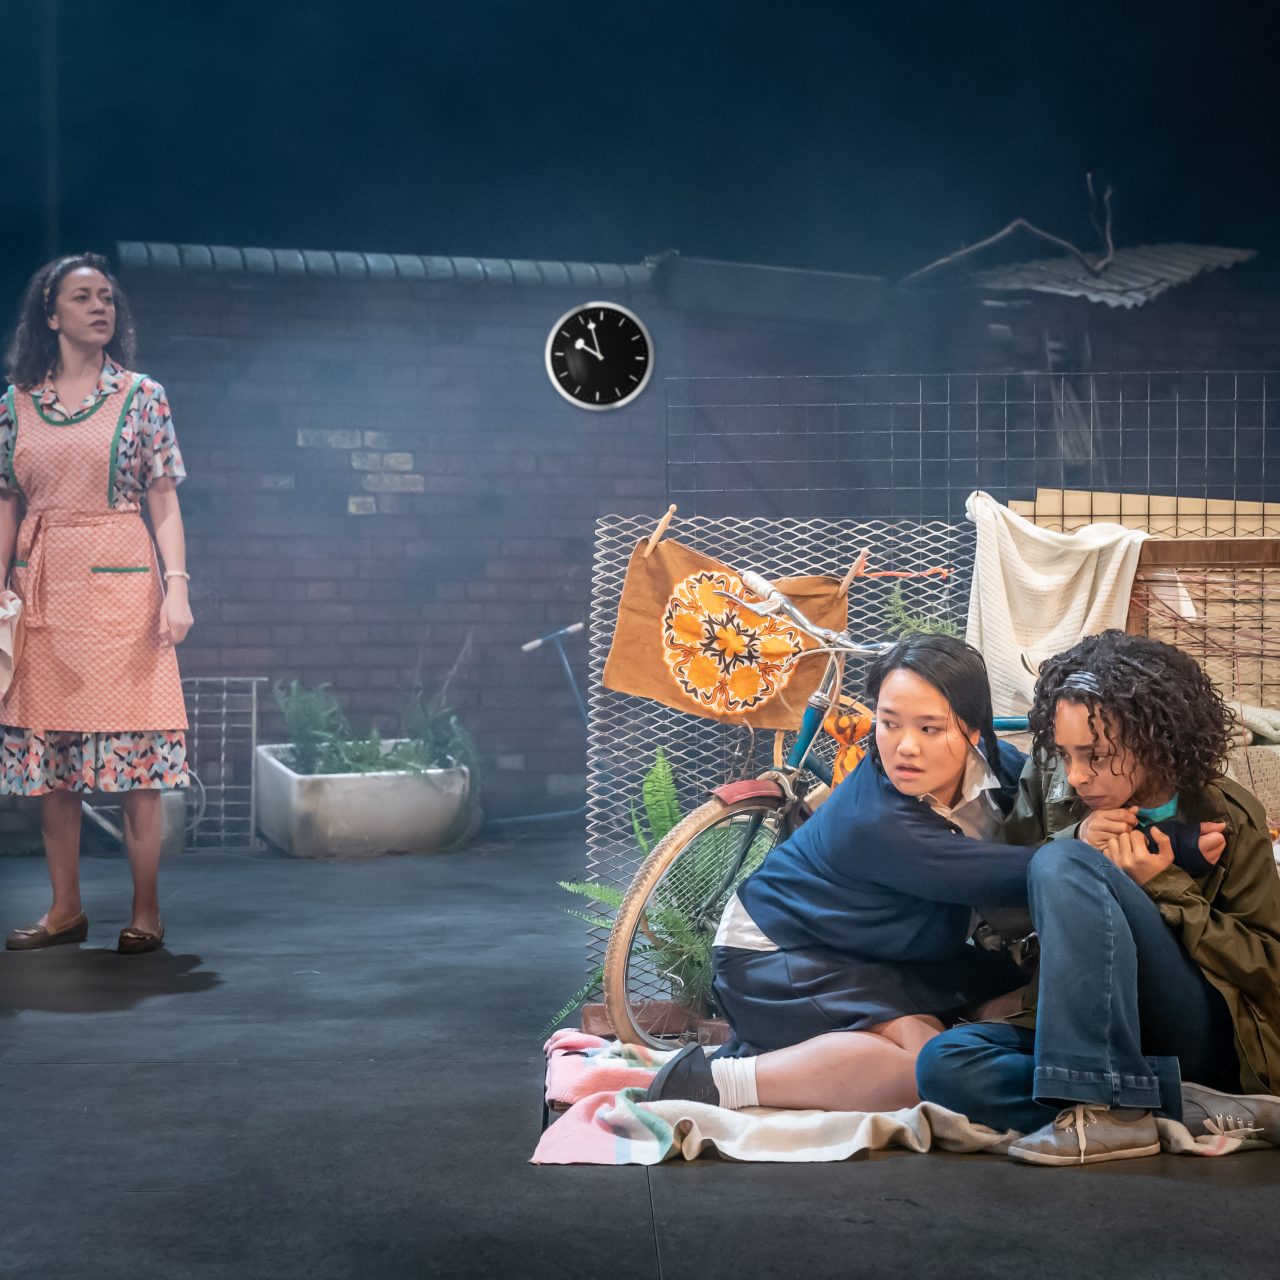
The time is **9:57**
